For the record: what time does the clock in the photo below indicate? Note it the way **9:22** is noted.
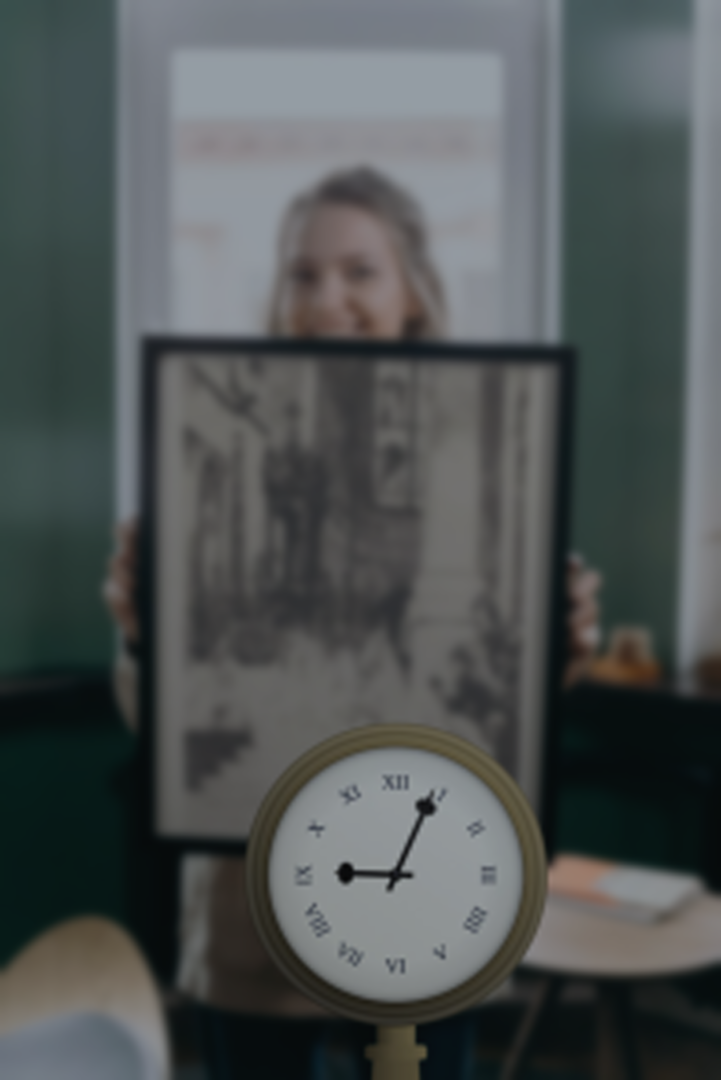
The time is **9:04**
